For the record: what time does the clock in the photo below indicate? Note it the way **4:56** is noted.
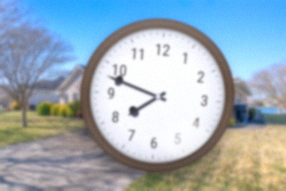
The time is **7:48**
